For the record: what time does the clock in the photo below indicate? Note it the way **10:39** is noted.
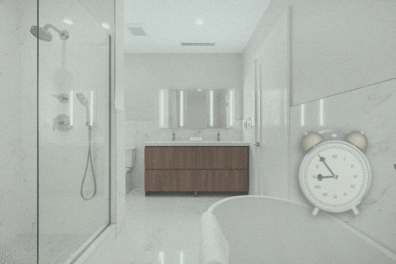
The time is **8:54**
